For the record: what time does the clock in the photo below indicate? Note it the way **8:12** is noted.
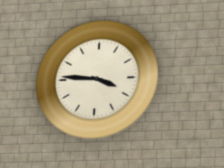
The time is **3:46**
